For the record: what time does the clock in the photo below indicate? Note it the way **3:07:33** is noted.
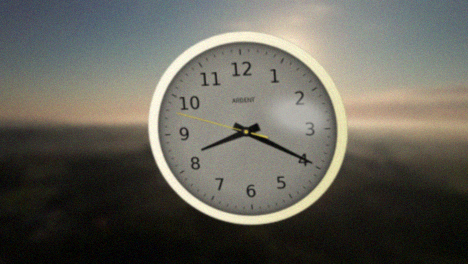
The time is **8:19:48**
